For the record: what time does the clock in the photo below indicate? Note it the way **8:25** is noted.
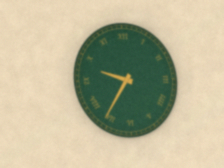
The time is **9:36**
